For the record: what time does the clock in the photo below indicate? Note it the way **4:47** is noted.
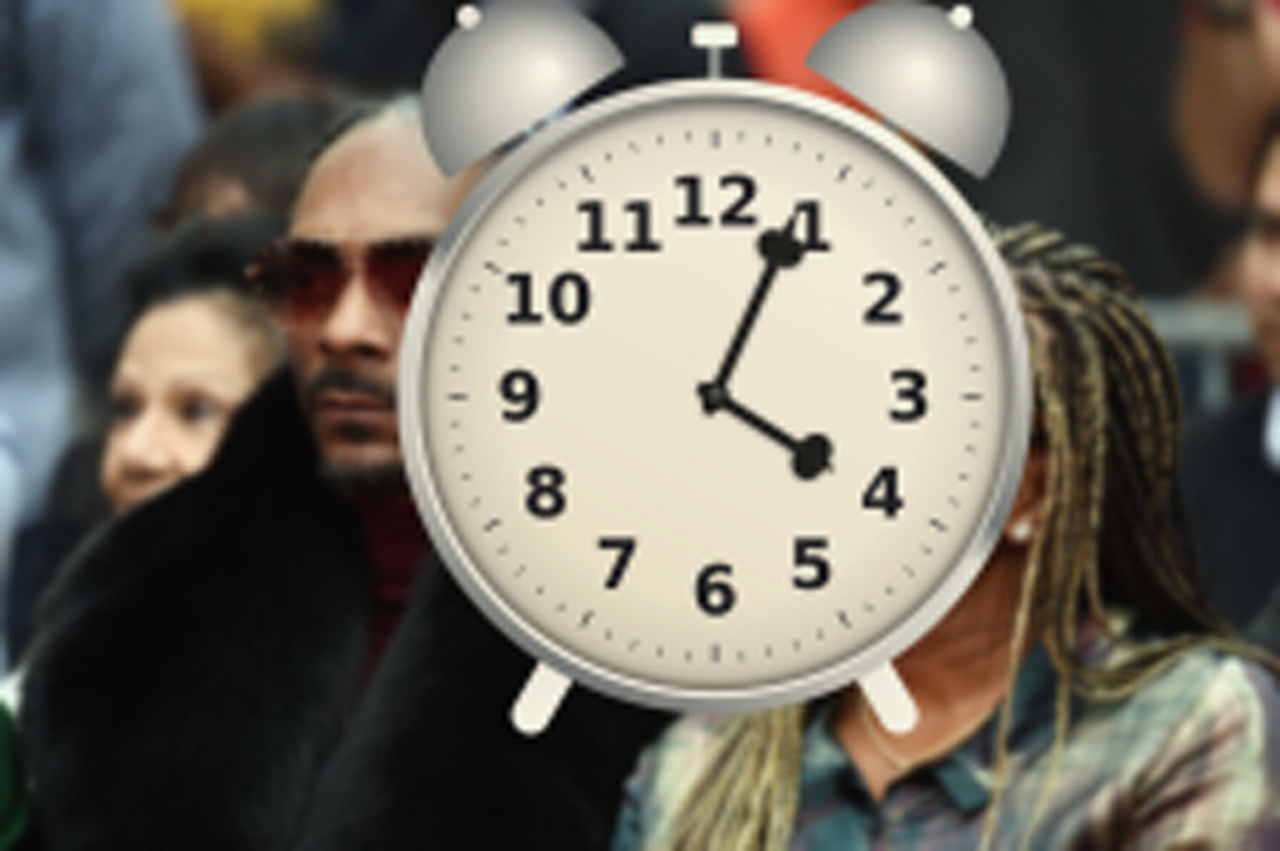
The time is **4:04**
